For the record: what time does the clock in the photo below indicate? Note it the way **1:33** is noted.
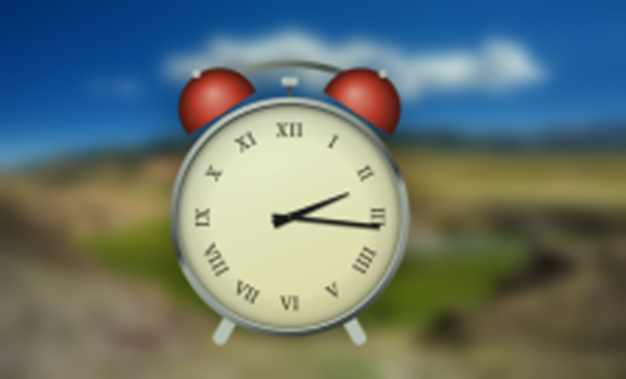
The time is **2:16**
